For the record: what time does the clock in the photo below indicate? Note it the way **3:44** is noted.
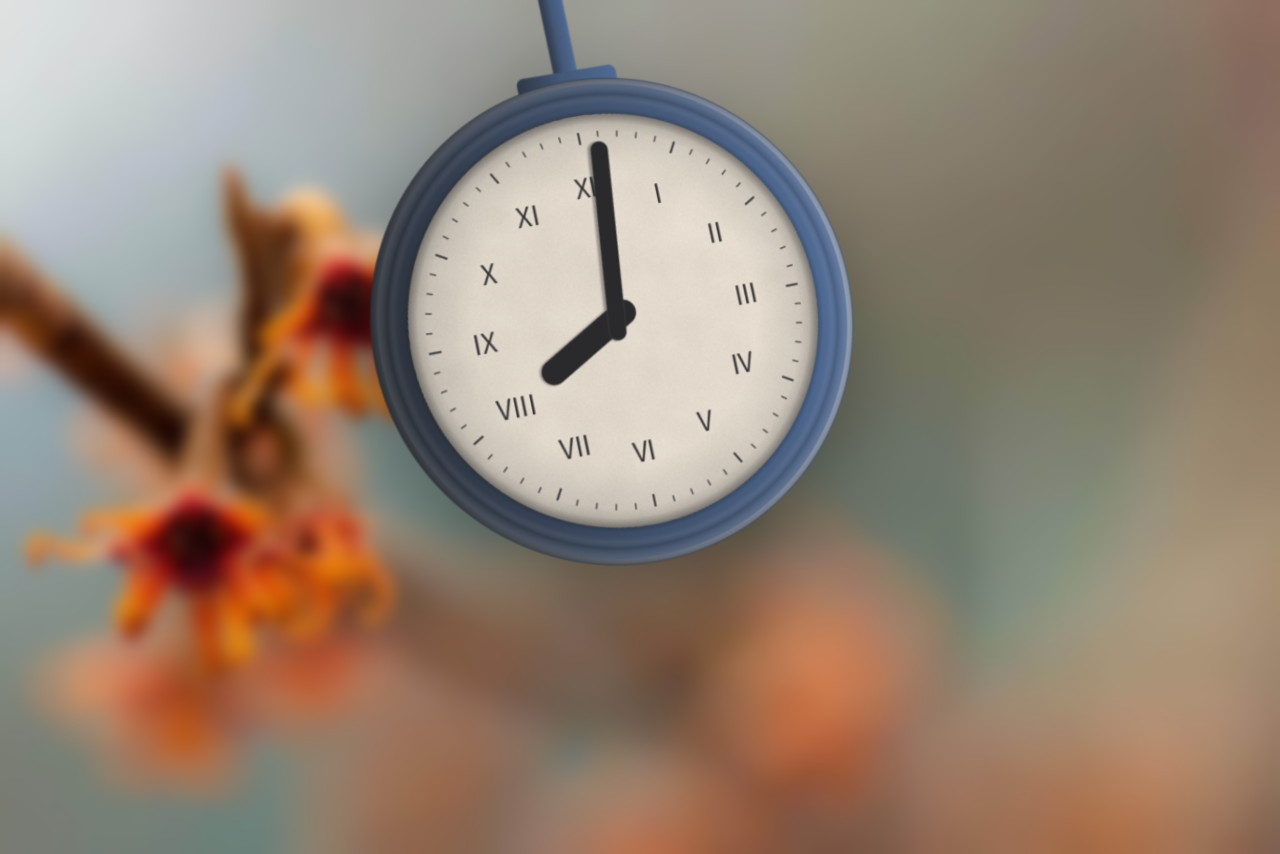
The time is **8:01**
